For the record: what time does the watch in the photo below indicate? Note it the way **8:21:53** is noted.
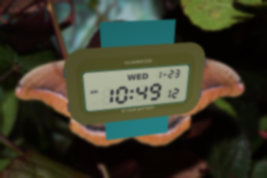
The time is **10:49:12**
